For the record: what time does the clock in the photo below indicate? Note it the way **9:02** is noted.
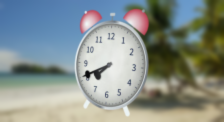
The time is **7:41**
